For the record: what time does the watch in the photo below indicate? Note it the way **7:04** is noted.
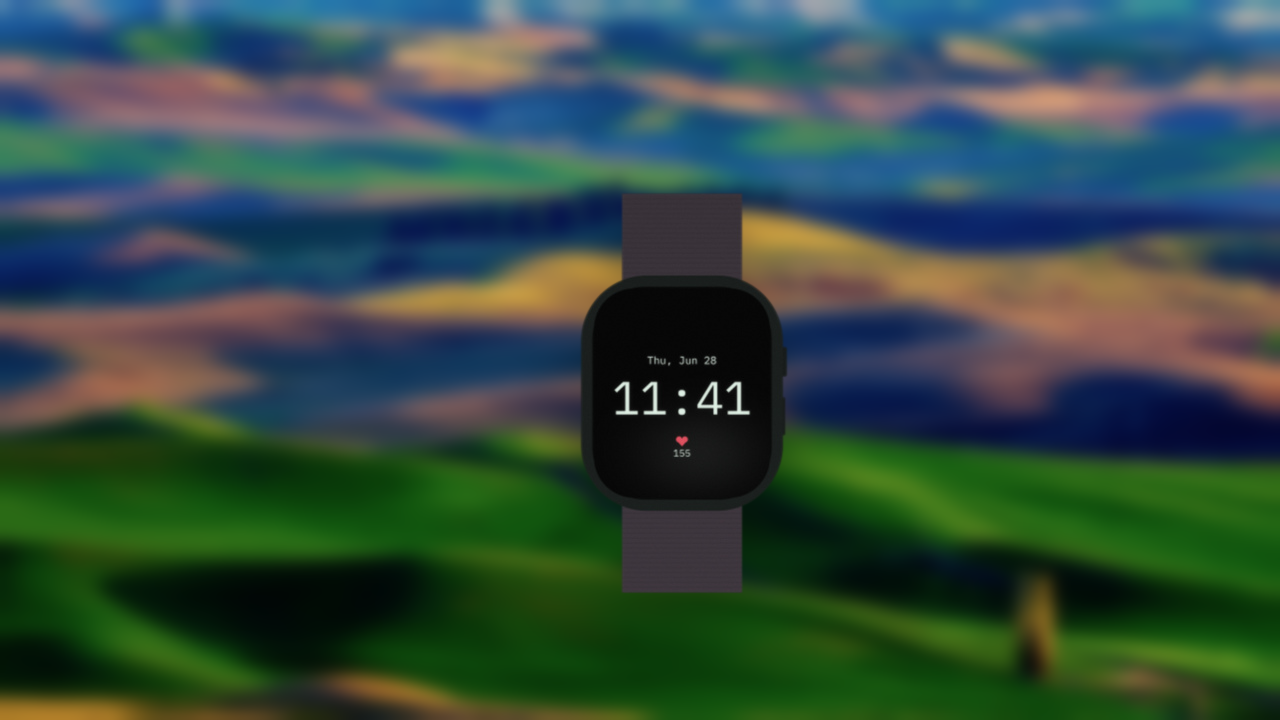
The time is **11:41**
